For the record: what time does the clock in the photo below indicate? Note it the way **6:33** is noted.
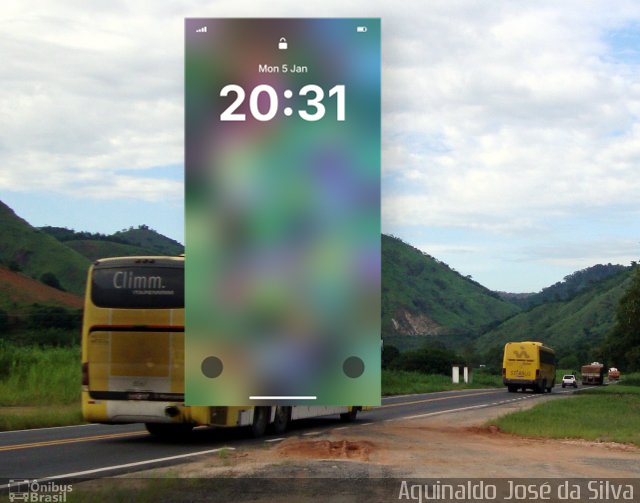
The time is **20:31**
